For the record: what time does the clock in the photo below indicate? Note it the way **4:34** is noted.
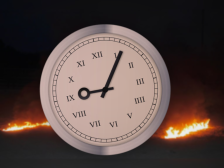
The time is **9:06**
